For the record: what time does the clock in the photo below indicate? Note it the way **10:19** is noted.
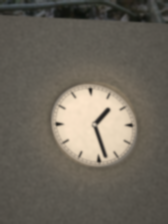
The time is **1:28**
